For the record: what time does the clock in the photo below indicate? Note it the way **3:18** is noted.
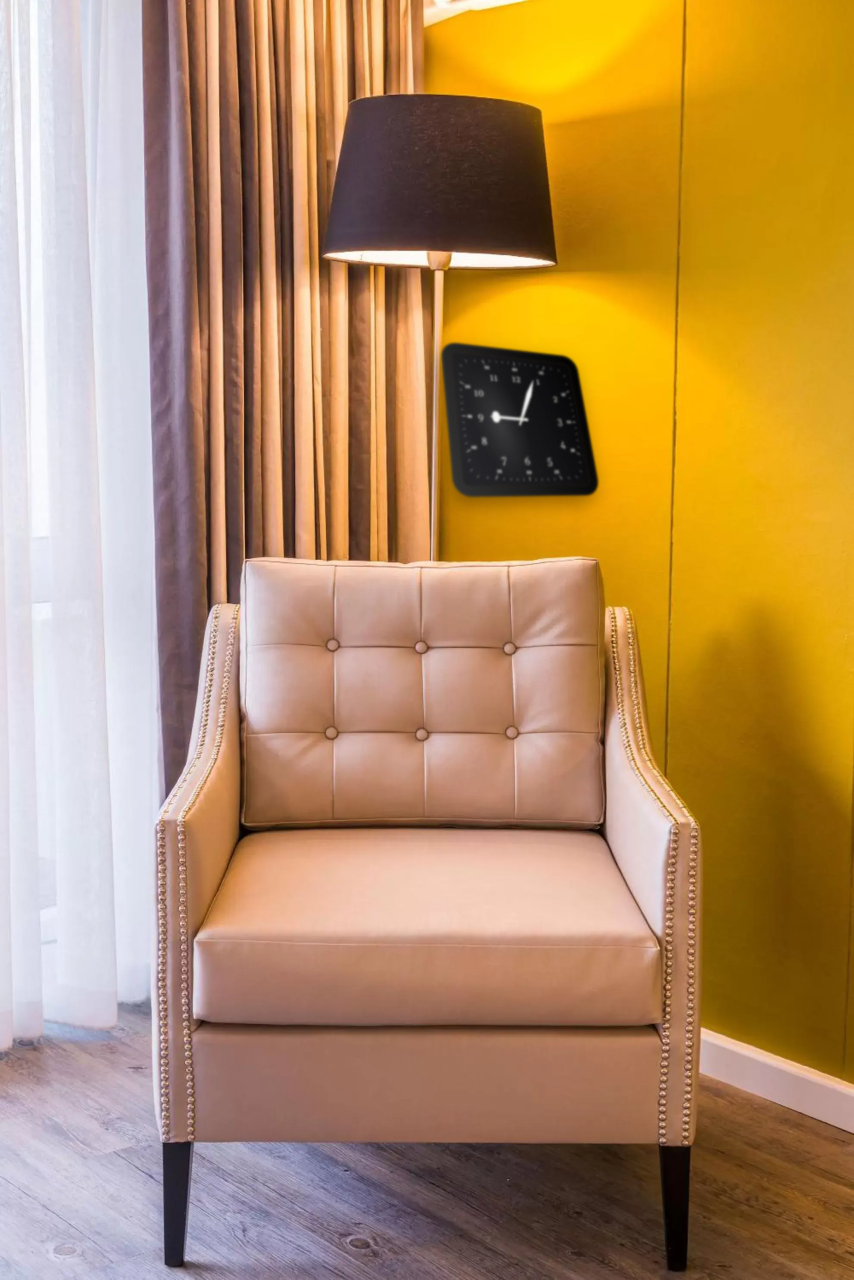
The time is **9:04**
